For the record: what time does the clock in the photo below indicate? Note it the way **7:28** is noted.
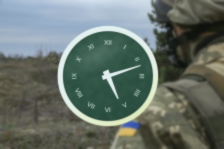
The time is **5:12**
